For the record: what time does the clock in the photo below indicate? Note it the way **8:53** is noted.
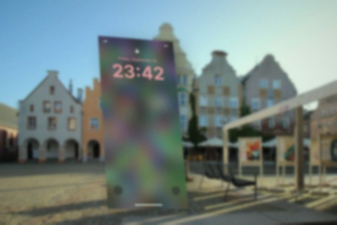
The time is **23:42**
